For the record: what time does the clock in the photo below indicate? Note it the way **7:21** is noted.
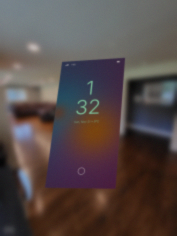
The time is **1:32**
